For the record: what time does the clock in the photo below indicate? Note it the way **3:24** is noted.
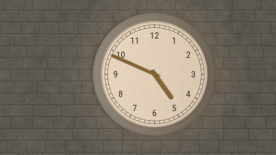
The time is **4:49**
